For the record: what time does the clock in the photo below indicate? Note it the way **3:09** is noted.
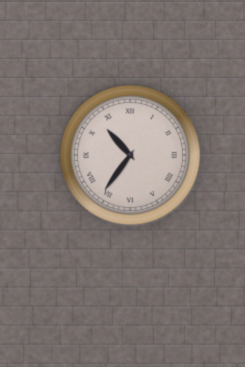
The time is **10:36**
